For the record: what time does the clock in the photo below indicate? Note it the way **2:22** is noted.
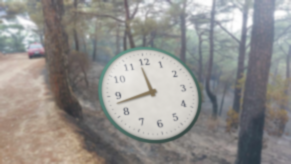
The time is **11:43**
